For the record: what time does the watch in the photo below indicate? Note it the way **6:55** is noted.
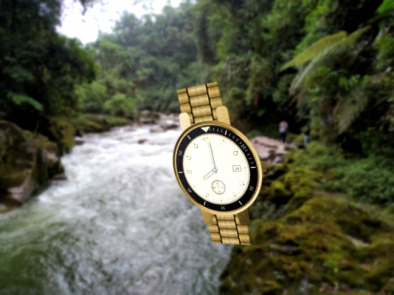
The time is **8:00**
